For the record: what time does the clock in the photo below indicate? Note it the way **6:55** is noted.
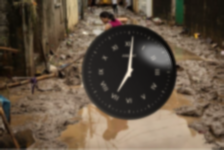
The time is **7:01**
